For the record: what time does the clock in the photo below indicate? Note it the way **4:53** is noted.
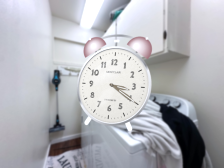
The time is **3:20**
